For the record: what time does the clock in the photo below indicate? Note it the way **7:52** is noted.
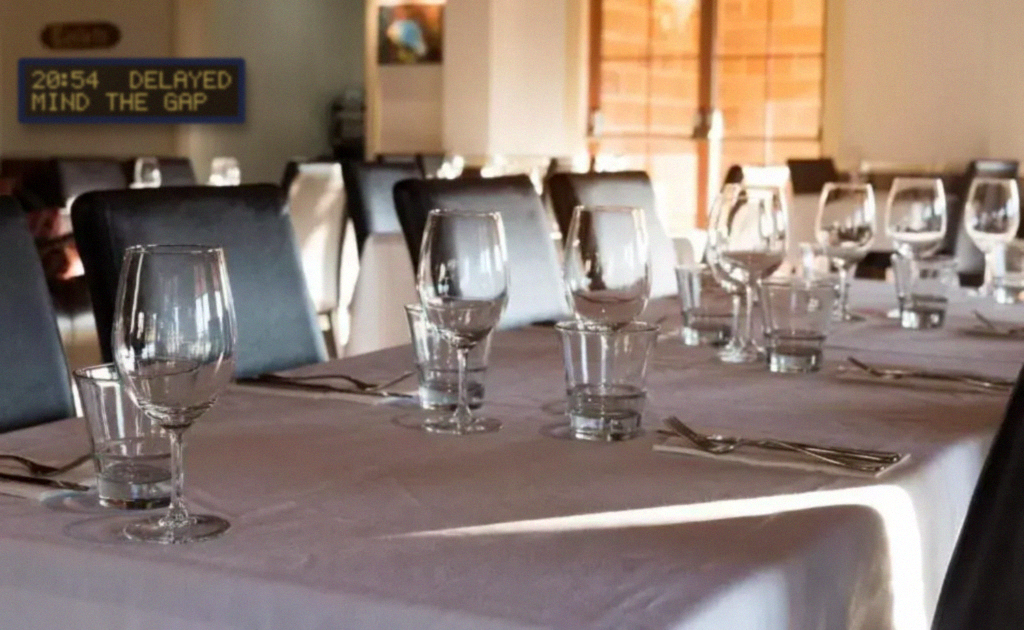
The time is **20:54**
